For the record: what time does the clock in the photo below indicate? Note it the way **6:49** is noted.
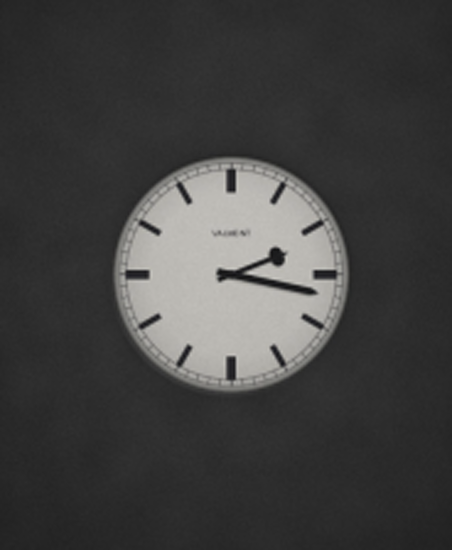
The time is **2:17**
